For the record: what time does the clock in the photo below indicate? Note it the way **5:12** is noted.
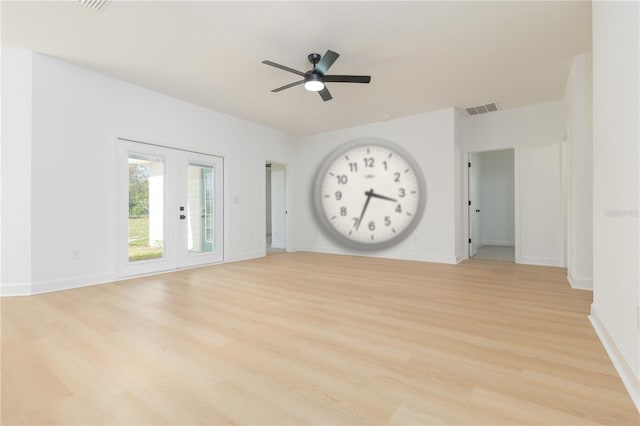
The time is **3:34**
